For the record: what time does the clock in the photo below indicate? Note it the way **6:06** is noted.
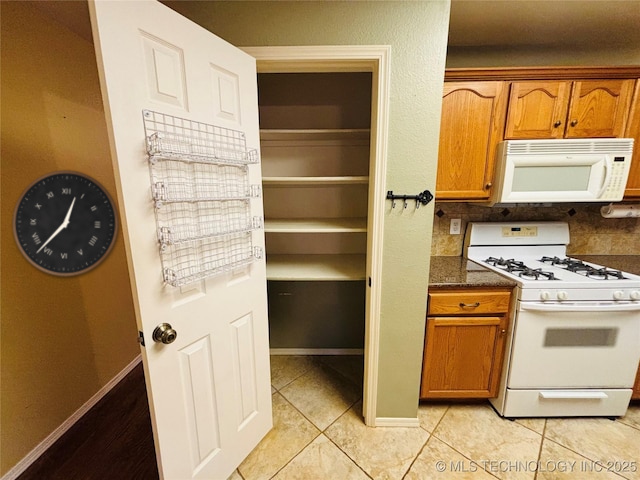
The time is **12:37**
